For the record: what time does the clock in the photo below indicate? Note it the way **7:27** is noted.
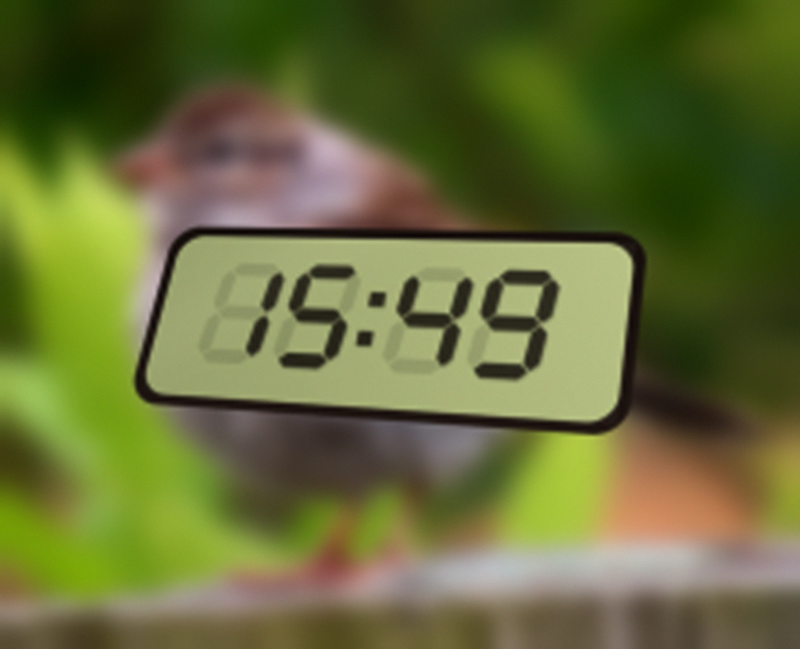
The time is **15:49**
